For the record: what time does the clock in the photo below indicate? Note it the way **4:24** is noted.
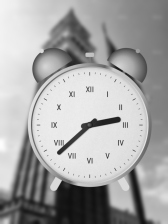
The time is **2:38**
